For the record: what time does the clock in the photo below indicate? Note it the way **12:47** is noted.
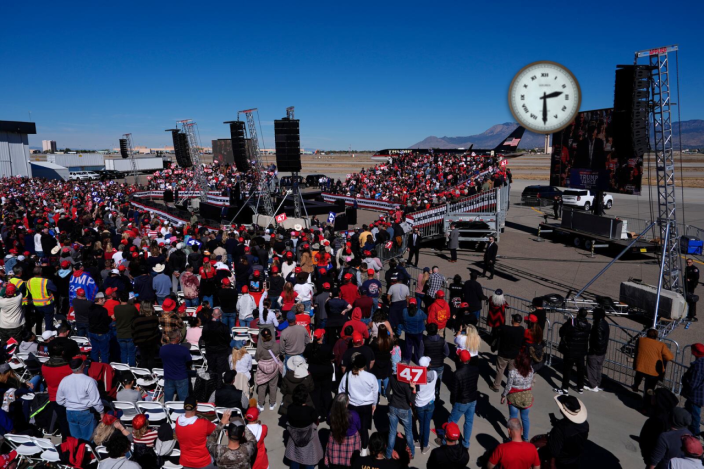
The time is **2:30**
